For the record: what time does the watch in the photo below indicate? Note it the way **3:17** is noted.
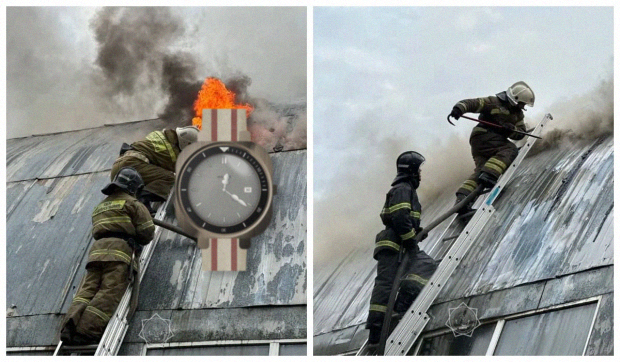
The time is **12:21**
